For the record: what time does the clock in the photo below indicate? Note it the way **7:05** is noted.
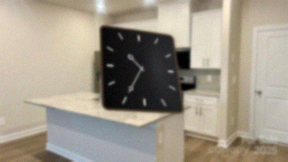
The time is **10:35**
